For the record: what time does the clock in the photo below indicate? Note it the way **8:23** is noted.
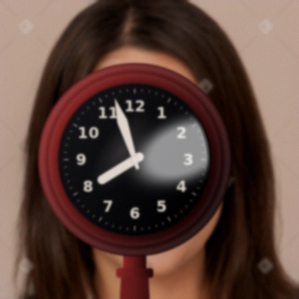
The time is **7:57**
